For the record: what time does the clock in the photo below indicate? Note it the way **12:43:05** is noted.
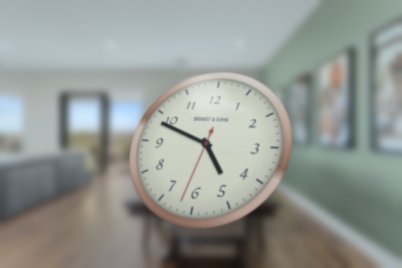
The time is **4:48:32**
